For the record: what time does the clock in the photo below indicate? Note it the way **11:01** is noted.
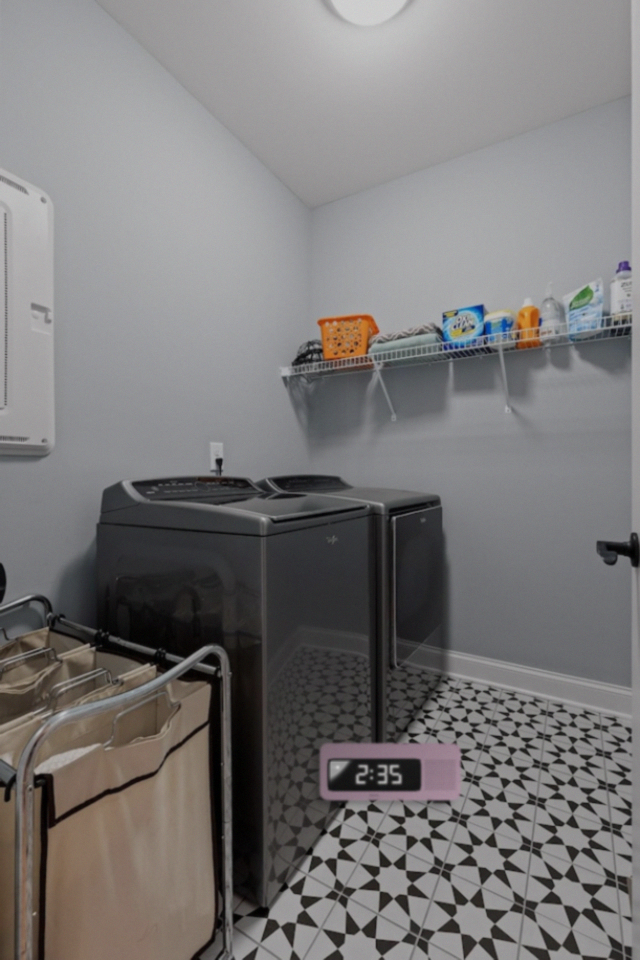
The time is **2:35**
